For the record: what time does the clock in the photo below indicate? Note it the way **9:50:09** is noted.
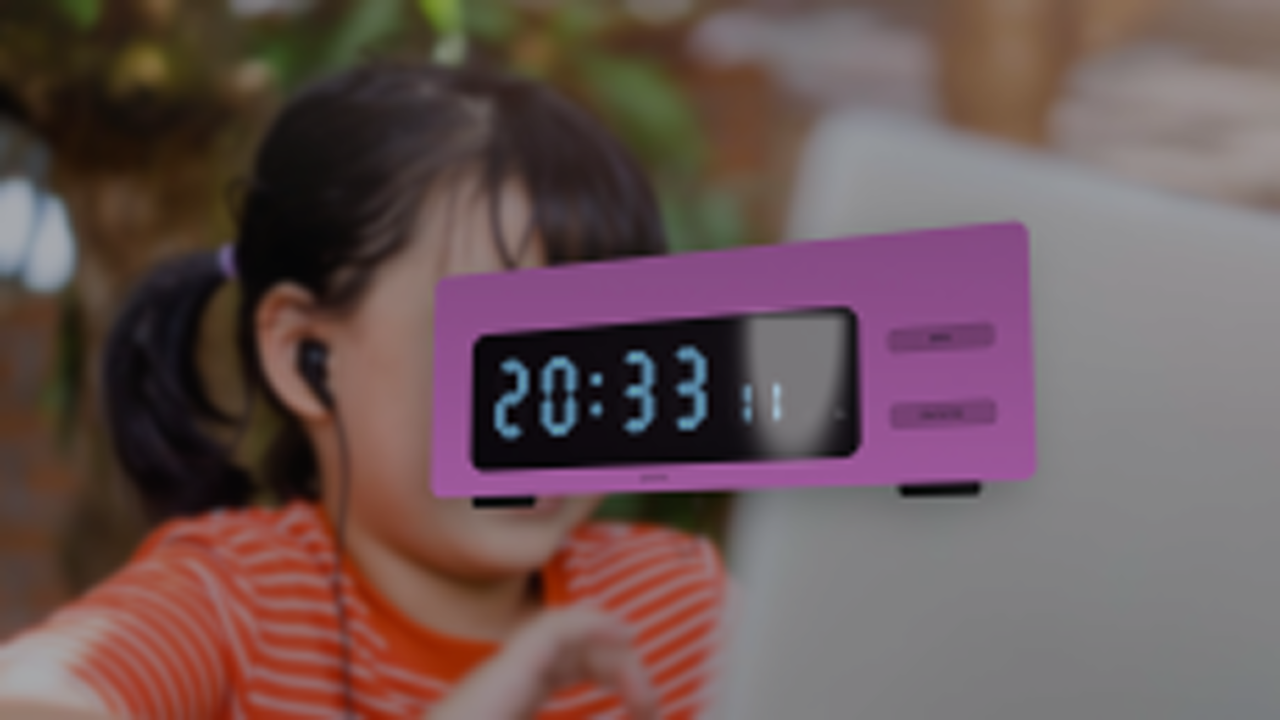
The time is **20:33:11**
